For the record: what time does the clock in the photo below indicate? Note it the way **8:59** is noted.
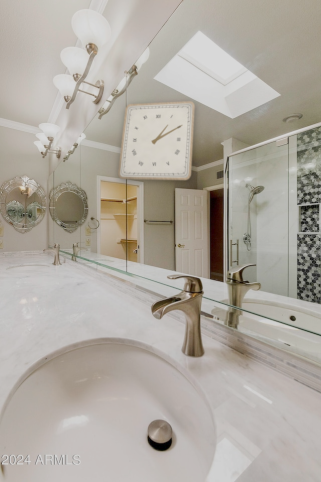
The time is **1:10**
